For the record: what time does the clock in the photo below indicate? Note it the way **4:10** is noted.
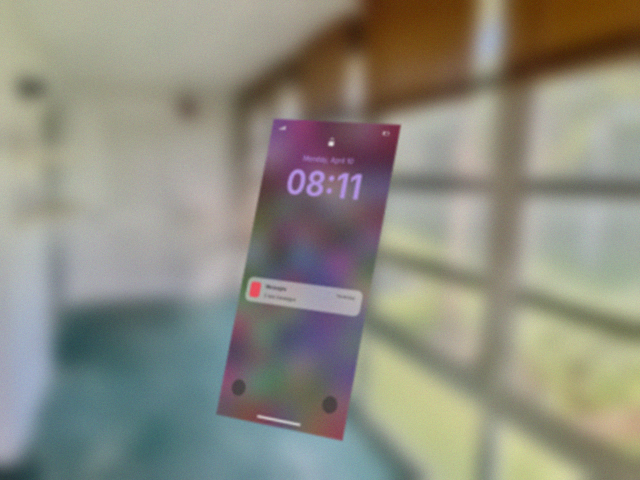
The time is **8:11**
